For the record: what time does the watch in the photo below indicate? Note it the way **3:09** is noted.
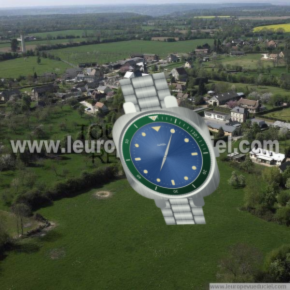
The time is **7:05**
